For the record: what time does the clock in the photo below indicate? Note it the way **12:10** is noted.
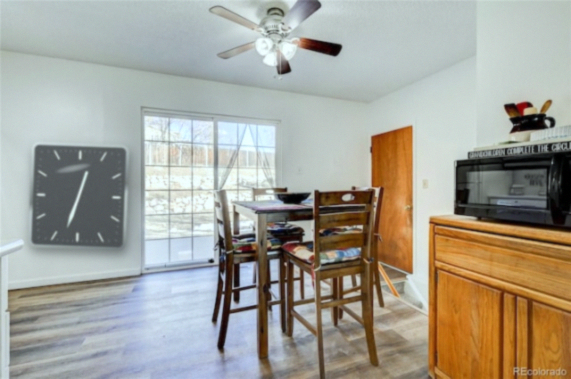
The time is **12:33**
